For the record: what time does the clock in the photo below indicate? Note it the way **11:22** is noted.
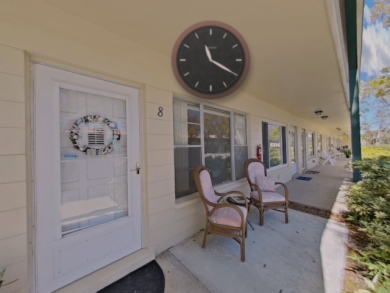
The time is **11:20**
